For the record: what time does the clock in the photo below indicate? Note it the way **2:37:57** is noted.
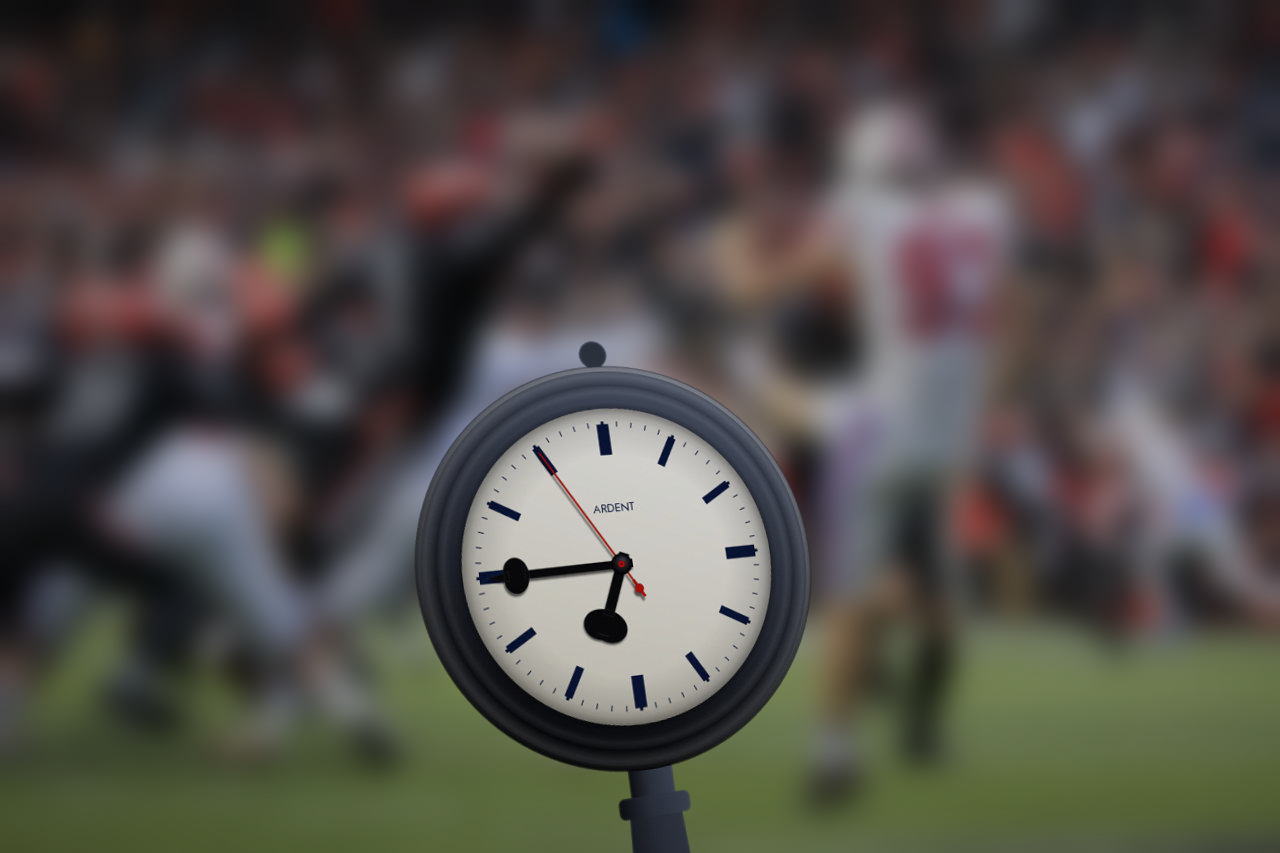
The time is **6:44:55**
